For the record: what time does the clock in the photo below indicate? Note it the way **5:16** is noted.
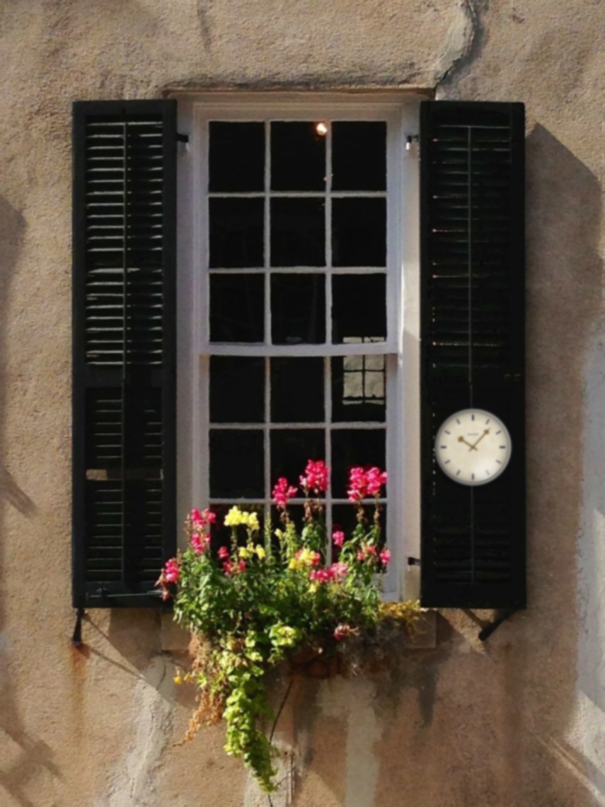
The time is **10:07**
